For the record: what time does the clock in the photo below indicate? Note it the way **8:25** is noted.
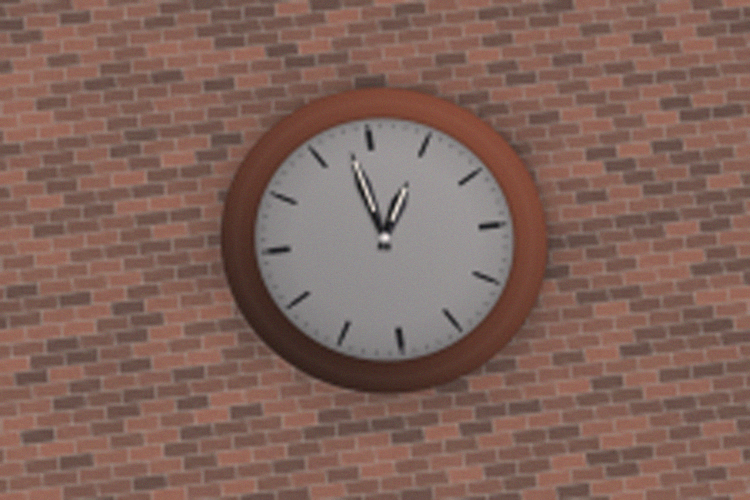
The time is **12:58**
